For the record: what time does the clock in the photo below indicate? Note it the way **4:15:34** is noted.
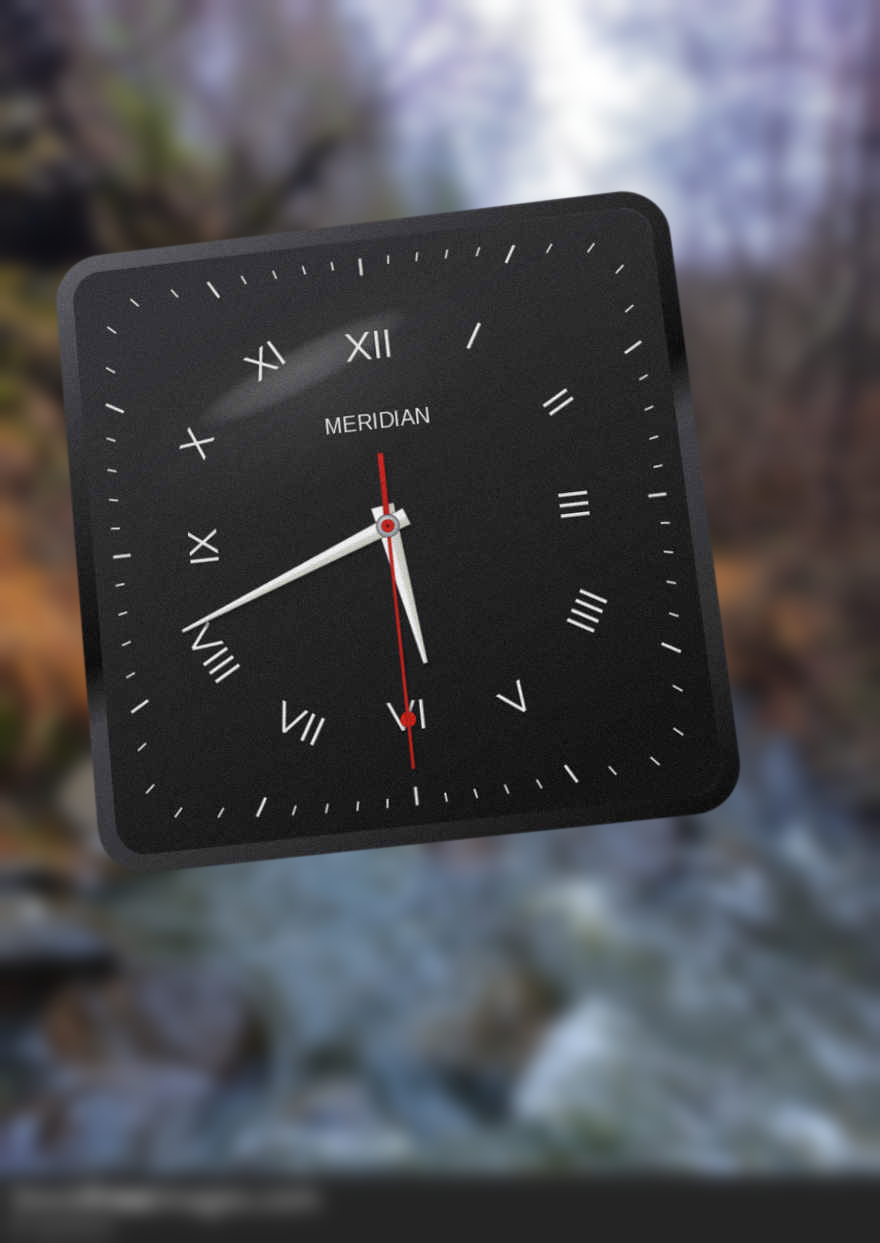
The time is **5:41:30**
